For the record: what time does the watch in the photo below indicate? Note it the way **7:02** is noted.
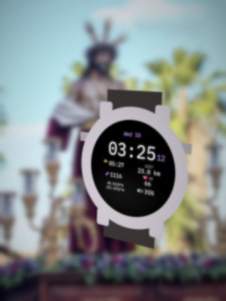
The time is **3:25**
